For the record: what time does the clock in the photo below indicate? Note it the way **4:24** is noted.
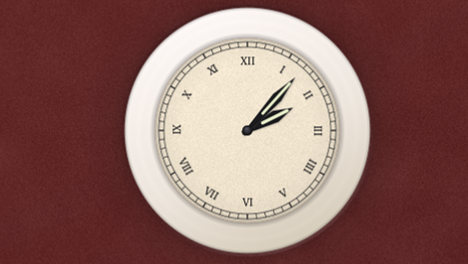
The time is **2:07**
